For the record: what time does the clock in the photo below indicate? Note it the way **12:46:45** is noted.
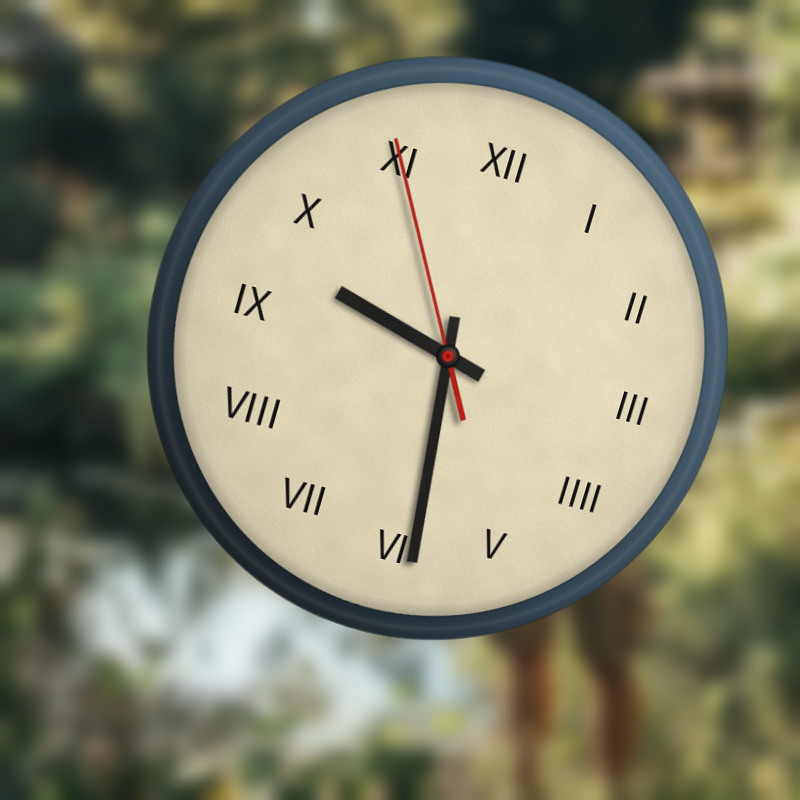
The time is **9:28:55**
